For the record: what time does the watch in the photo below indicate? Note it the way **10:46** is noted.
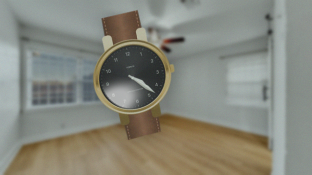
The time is **4:23**
